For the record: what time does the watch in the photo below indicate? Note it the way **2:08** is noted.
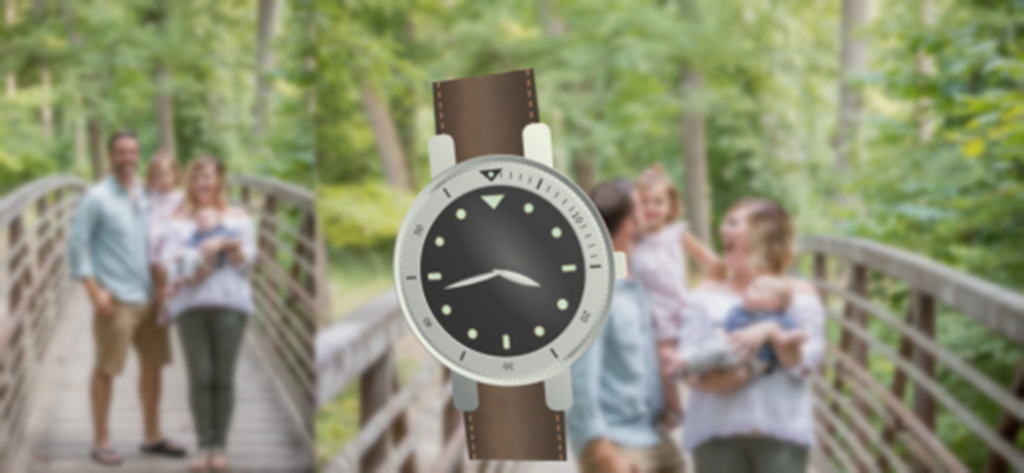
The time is **3:43**
